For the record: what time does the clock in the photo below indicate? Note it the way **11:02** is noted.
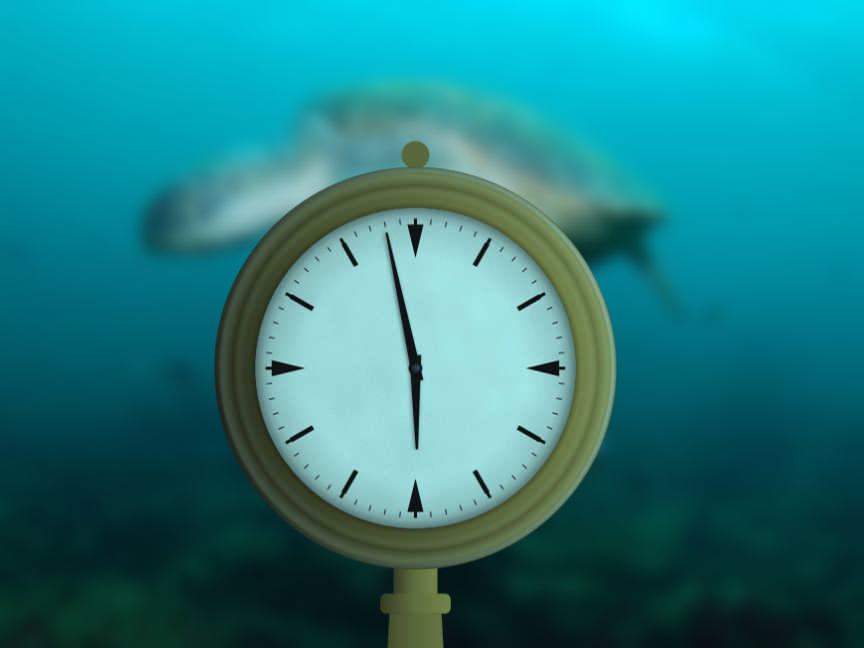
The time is **5:58**
